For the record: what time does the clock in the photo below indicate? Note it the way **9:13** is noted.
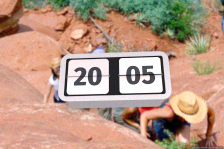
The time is **20:05**
